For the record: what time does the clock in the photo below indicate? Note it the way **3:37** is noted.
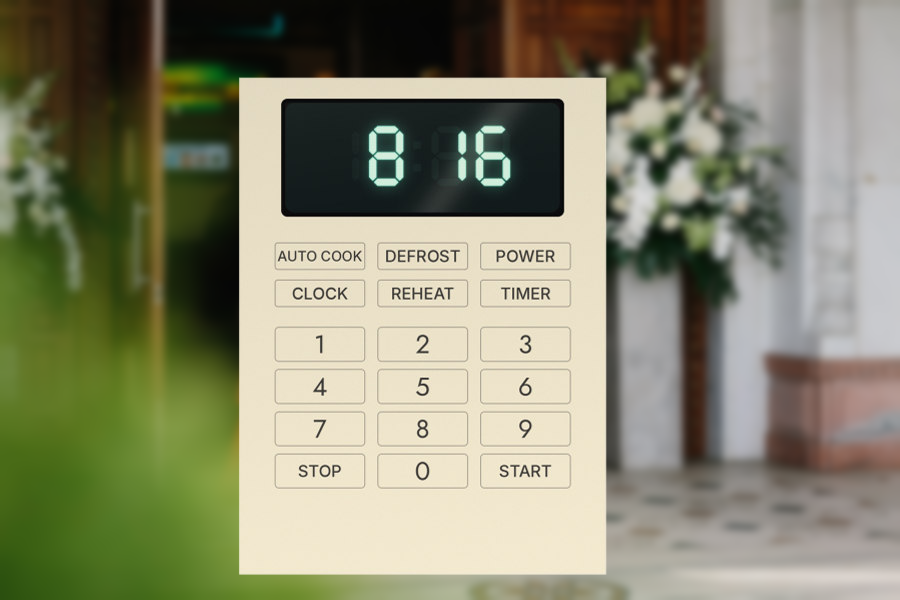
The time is **8:16**
